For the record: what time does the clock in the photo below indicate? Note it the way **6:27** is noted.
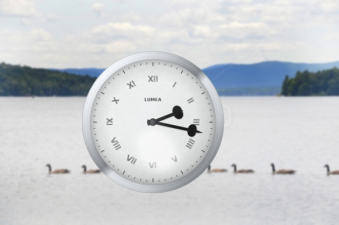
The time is **2:17**
